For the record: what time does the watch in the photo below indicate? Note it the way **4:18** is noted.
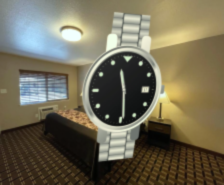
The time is **11:29**
